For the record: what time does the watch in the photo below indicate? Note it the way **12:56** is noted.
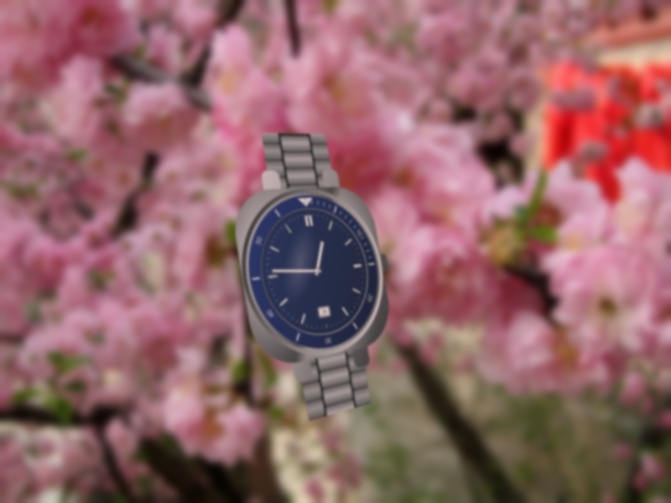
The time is **12:46**
